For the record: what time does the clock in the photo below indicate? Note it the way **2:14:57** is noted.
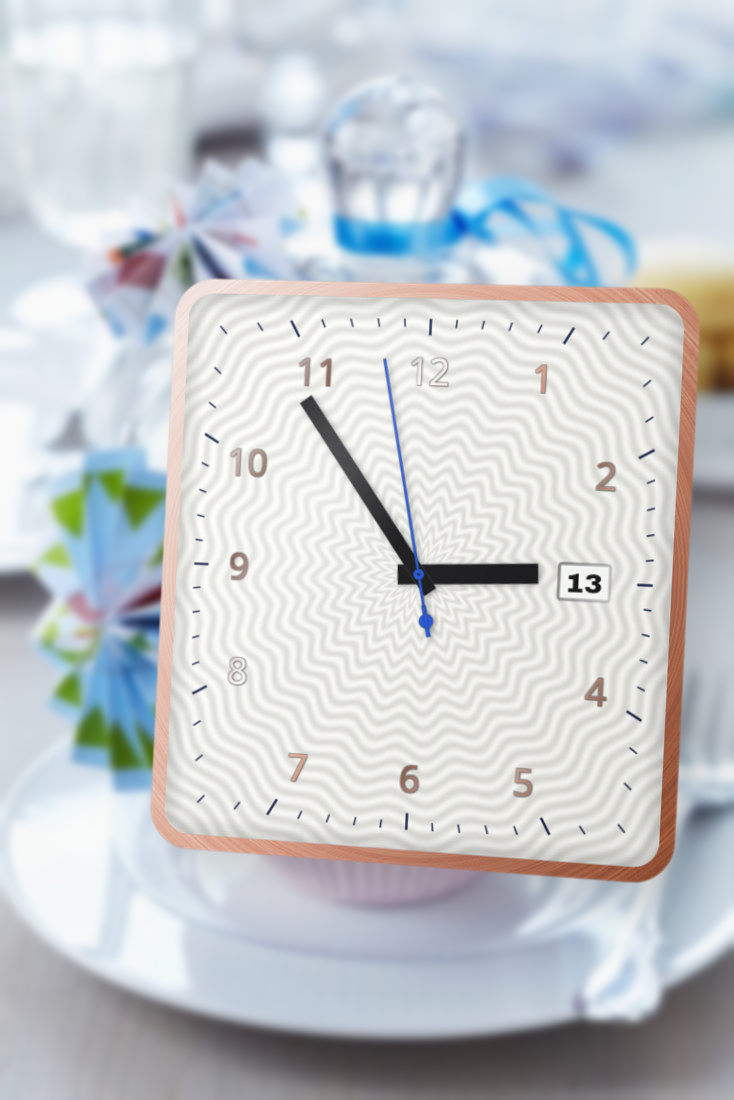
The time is **2:53:58**
